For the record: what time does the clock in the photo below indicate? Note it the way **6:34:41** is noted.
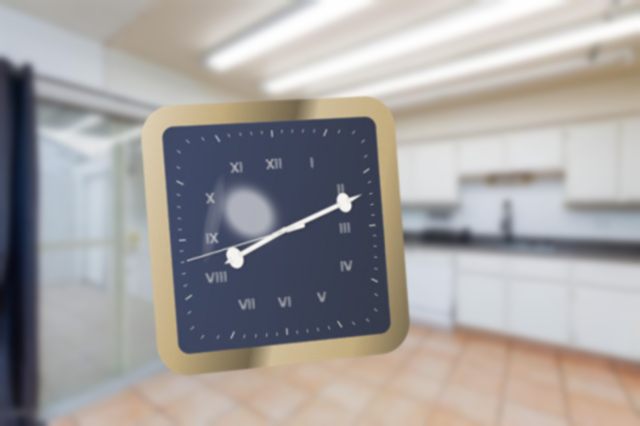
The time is **8:11:43**
